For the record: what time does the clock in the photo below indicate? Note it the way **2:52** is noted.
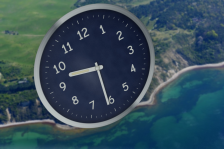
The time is **9:31**
